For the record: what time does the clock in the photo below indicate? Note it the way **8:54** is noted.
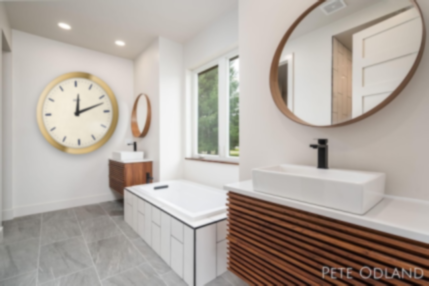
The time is **12:12**
